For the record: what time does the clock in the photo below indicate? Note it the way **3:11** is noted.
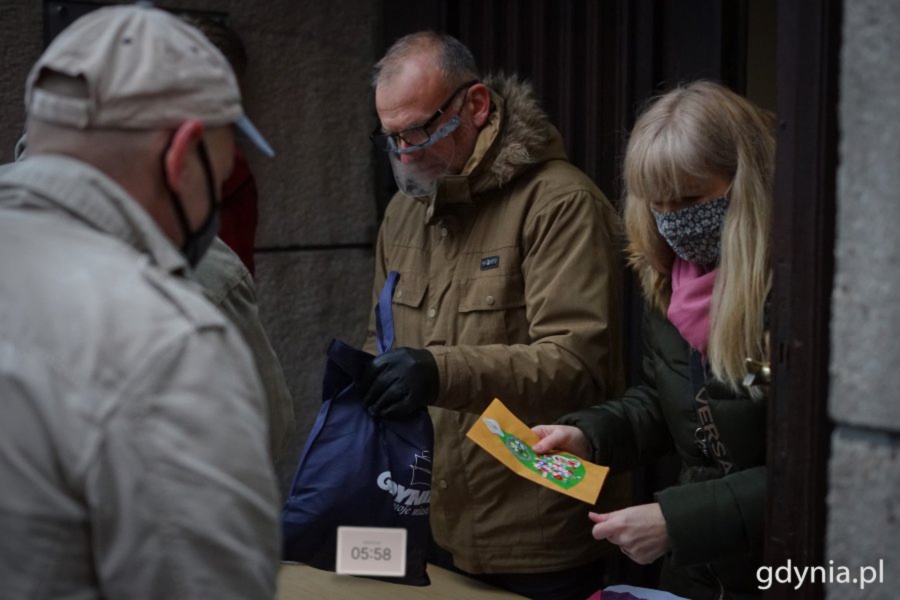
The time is **5:58**
